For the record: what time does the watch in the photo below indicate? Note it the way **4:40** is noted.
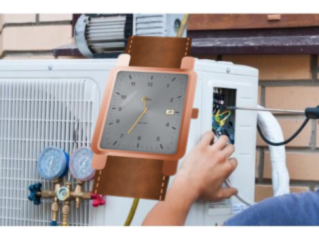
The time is **11:34**
